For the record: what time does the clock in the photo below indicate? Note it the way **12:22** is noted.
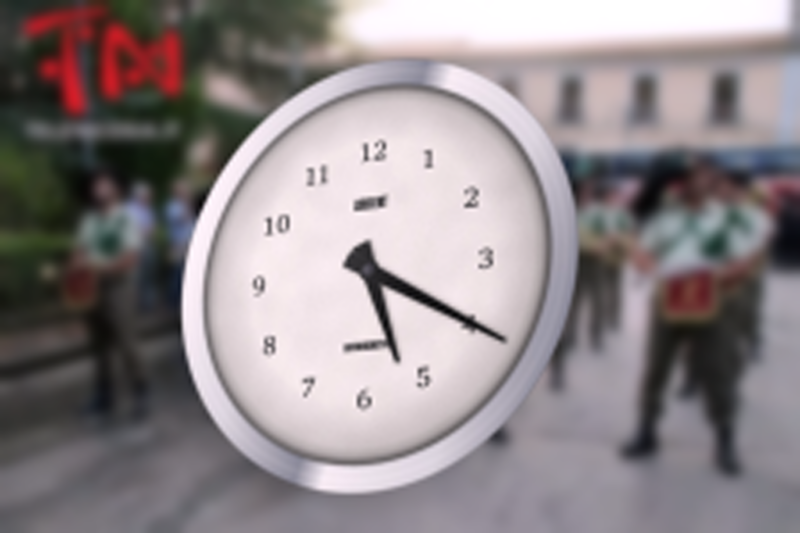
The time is **5:20**
